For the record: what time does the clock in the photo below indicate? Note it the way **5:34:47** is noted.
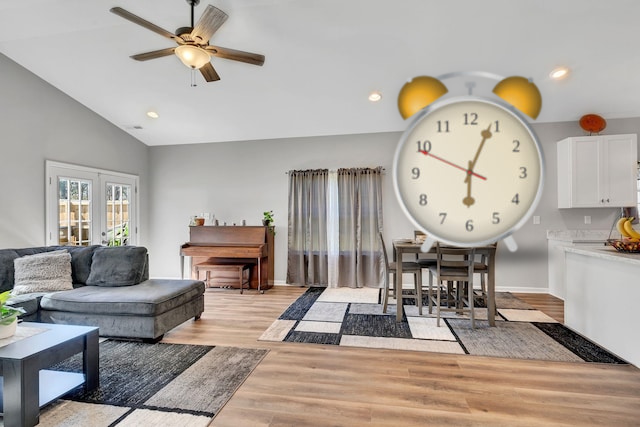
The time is **6:03:49**
